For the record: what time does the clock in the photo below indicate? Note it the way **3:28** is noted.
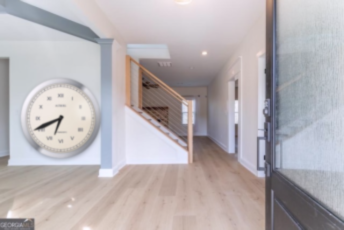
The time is **6:41**
